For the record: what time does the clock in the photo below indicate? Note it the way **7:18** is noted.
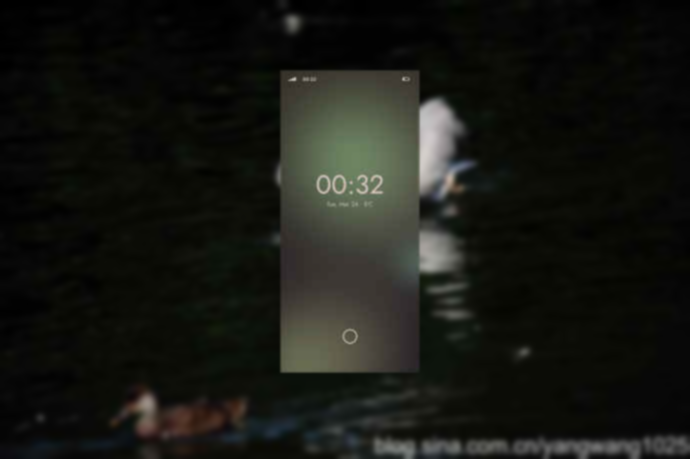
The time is **0:32**
